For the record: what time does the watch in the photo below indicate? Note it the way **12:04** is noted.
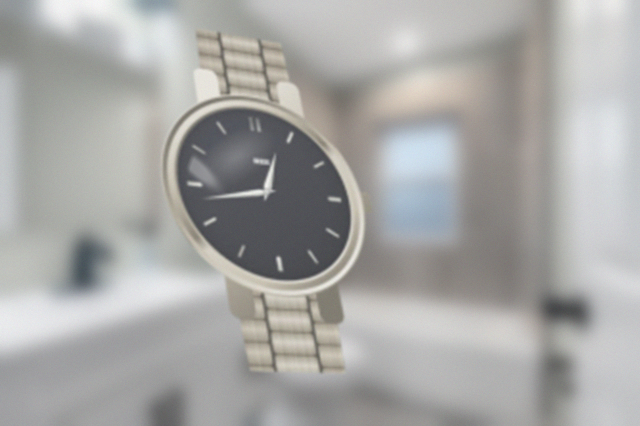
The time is **12:43**
